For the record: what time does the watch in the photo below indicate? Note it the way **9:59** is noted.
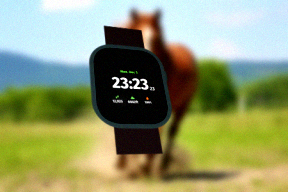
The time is **23:23**
